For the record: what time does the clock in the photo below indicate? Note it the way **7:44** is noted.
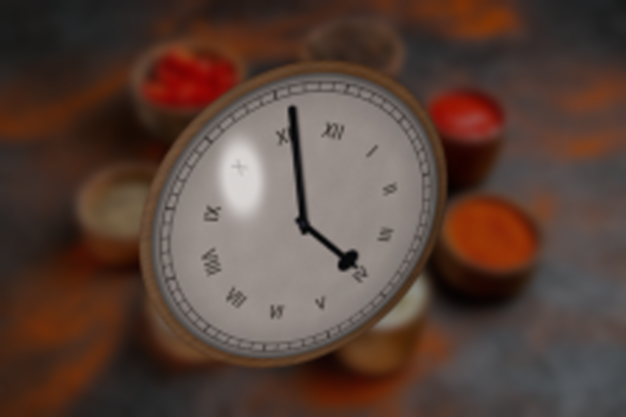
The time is **3:56**
